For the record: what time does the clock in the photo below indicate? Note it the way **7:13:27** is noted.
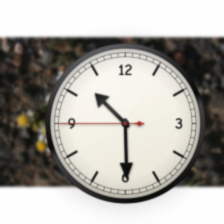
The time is **10:29:45**
